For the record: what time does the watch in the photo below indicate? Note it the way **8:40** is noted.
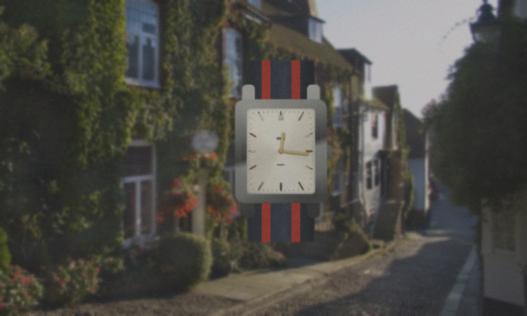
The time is **12:16**
